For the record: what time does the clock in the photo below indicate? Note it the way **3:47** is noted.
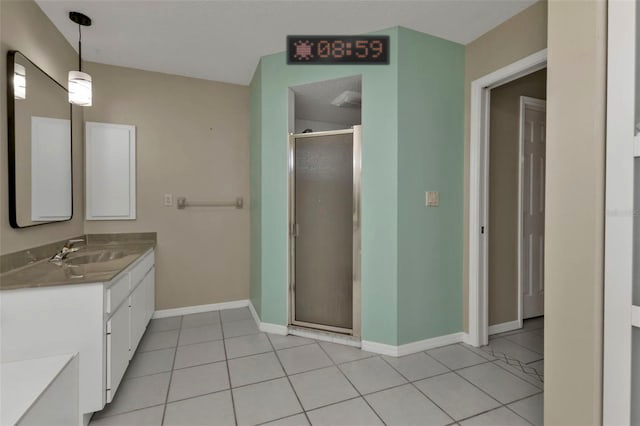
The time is **8:59**
